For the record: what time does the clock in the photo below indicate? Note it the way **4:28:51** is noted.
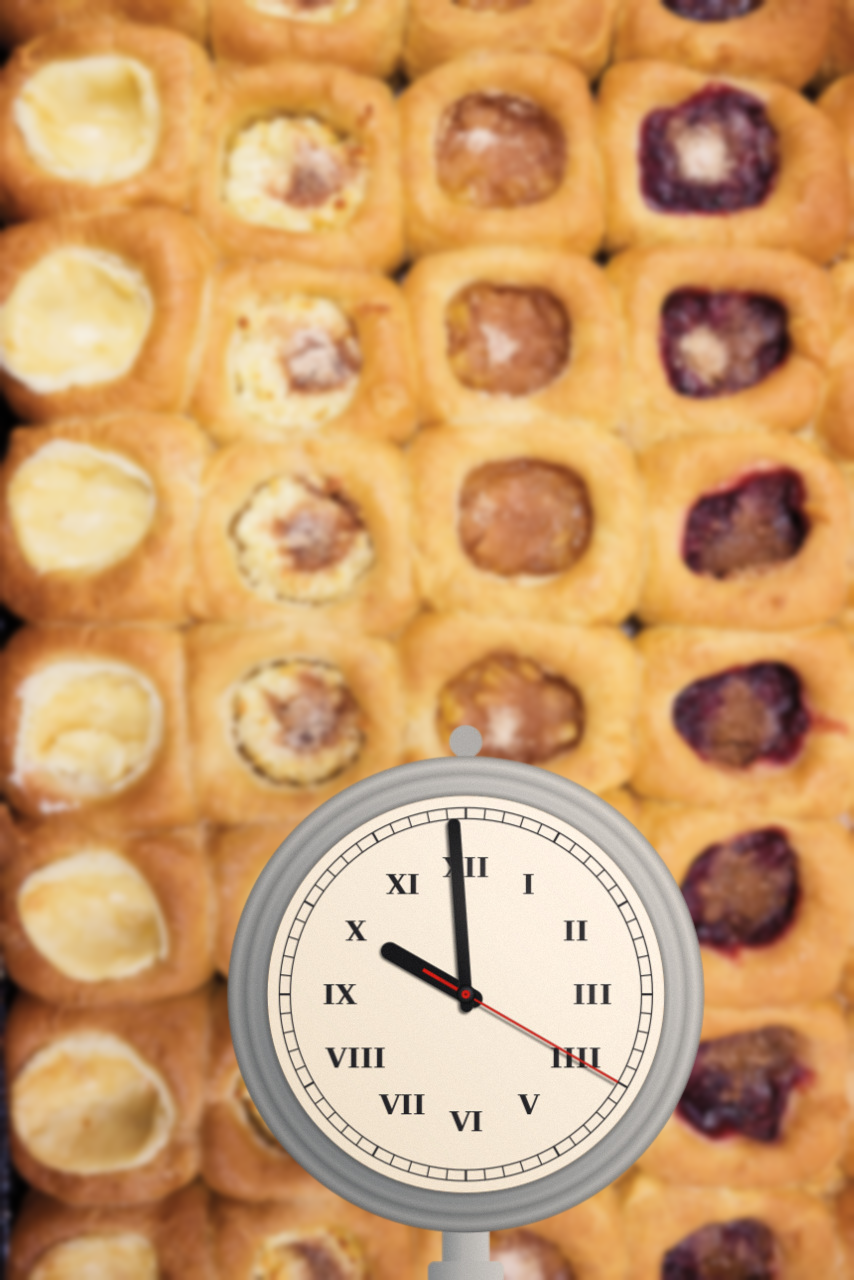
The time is **9:59:20**
